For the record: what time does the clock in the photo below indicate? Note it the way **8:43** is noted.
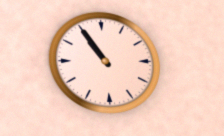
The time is **10:55**
